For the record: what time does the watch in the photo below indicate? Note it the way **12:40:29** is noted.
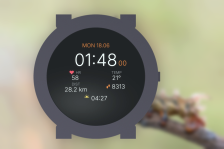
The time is **1:48:00**
